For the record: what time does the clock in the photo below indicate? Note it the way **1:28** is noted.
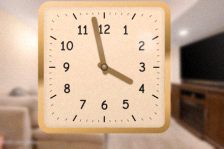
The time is **3:58**
